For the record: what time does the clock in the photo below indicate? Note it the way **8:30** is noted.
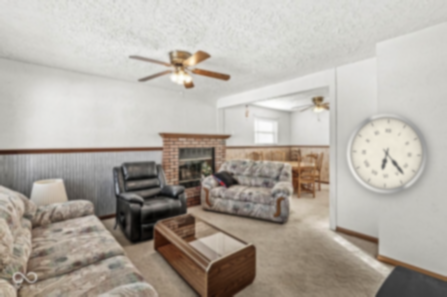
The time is **6:23**
